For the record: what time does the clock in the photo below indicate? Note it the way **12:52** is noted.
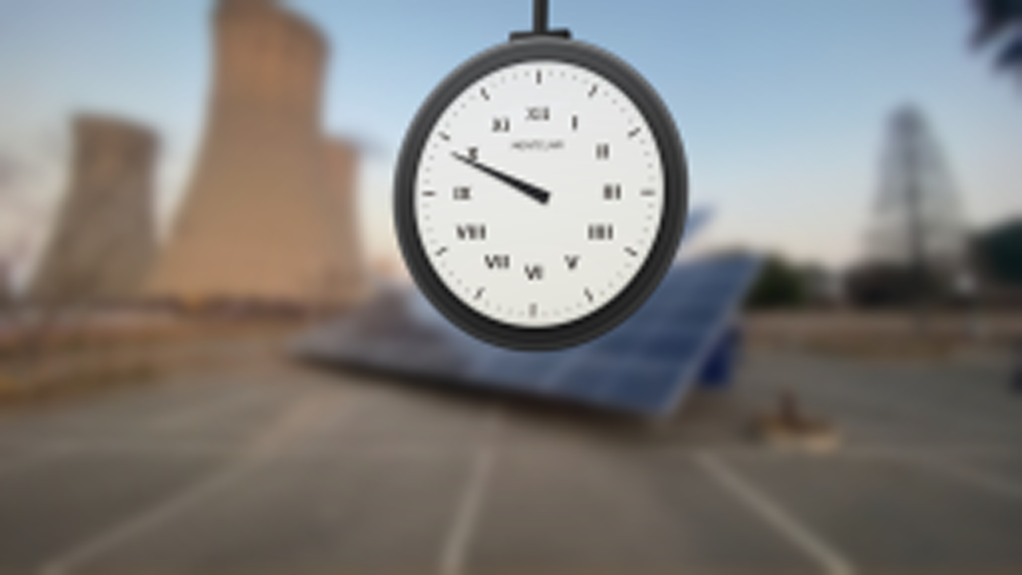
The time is **9:49**
